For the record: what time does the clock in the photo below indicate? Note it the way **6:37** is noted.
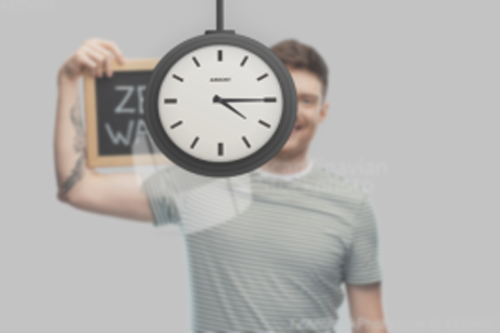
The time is **4:15**
